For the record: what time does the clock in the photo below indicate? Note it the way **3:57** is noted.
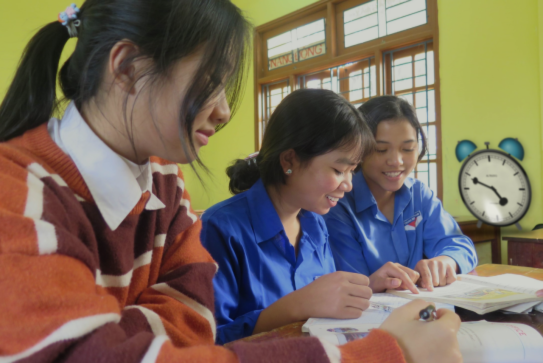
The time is **4:49**
